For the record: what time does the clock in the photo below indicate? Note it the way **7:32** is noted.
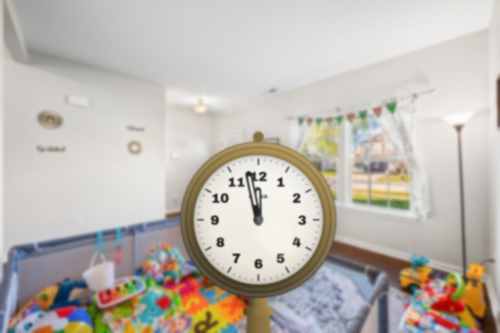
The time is **11:58**
